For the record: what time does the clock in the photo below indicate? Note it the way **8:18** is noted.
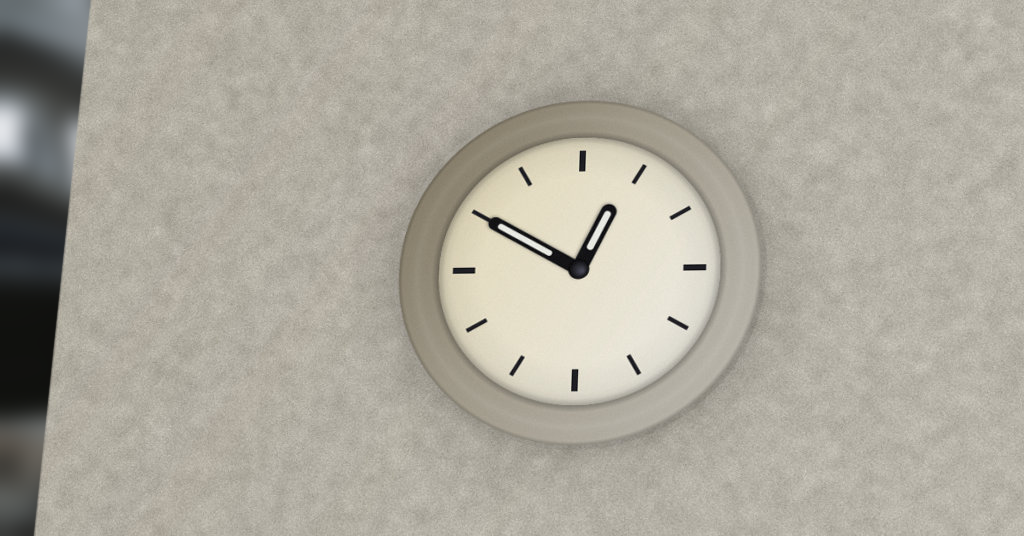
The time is **12:50**
